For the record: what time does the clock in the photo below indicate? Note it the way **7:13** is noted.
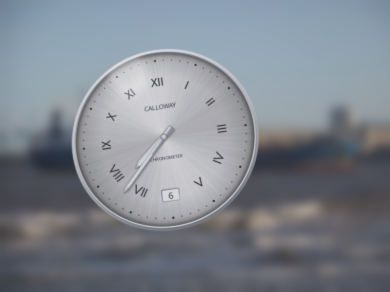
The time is **7:37**
